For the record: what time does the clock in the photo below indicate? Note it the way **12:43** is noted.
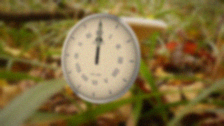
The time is **12:00**
